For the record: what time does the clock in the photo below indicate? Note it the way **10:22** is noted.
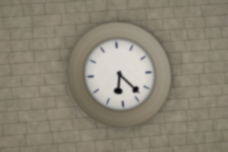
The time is **6:23**
